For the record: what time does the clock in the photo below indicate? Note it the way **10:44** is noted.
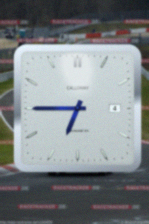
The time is **6:45**
